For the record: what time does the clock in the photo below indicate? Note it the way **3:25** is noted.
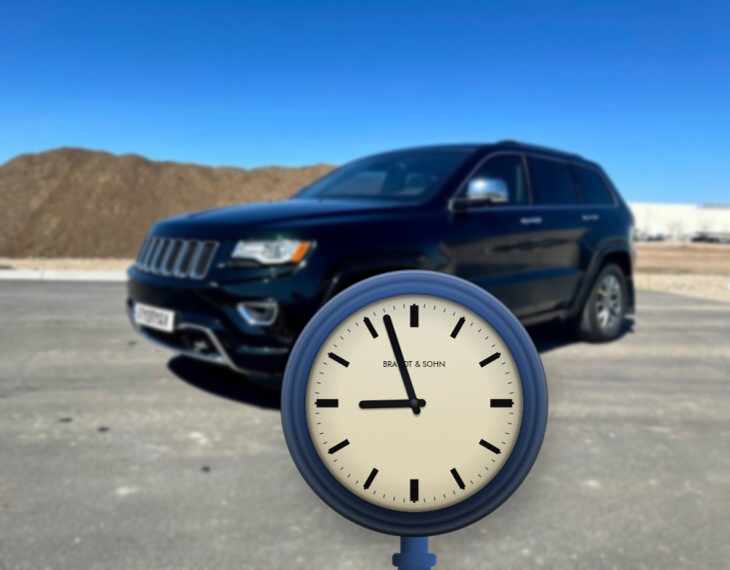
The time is **8:57**
